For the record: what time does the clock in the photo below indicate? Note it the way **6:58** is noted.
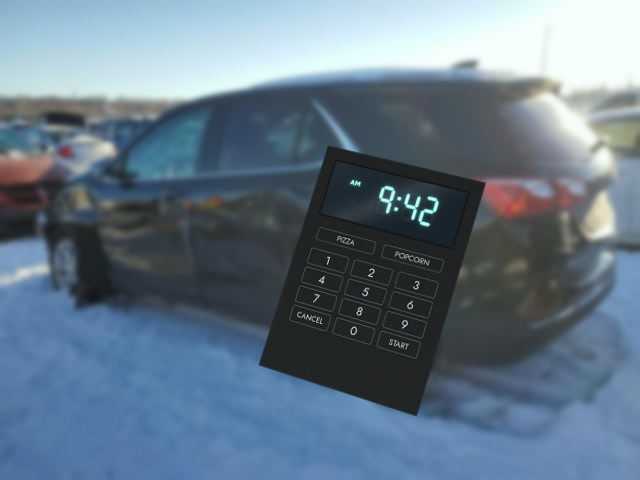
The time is **9:42**
